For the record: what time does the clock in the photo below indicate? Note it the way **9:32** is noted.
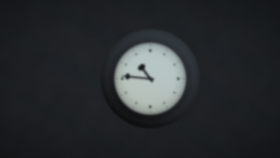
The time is **10:46**
